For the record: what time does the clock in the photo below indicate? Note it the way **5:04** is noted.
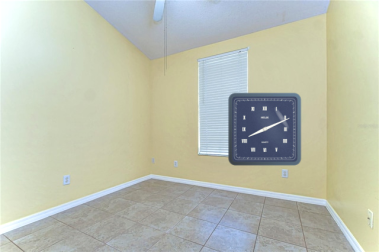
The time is **8:11**
